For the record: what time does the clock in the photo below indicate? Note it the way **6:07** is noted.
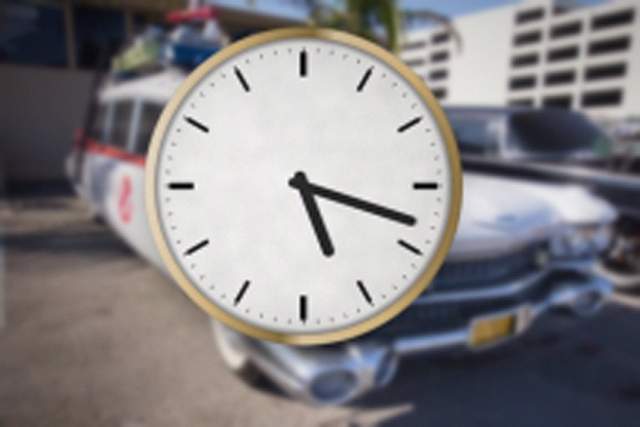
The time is **5:18**
